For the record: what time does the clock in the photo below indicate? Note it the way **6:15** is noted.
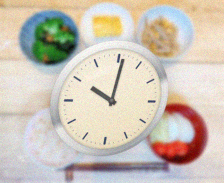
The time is **10:01**
